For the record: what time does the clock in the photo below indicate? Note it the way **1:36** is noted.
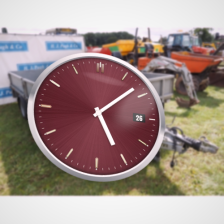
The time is **5:08**
